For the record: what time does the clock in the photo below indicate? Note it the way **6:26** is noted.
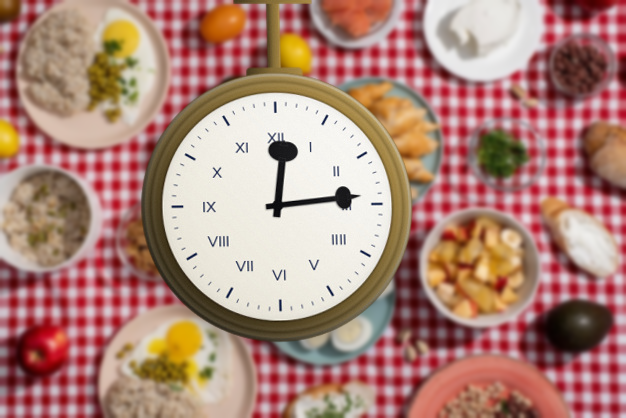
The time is **12:14**
